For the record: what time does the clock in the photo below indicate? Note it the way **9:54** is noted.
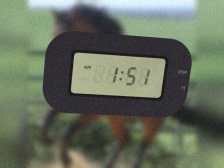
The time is **1:51**
